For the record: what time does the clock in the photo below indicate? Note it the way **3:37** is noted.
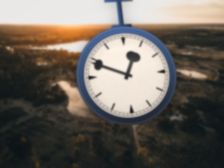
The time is **12:49**
